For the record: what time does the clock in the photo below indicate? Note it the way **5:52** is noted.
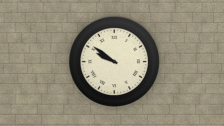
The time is **9:51**
